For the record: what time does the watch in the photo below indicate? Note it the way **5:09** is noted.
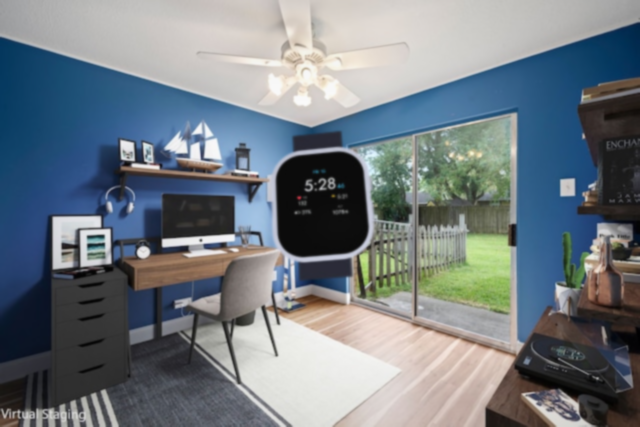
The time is **5:28**
